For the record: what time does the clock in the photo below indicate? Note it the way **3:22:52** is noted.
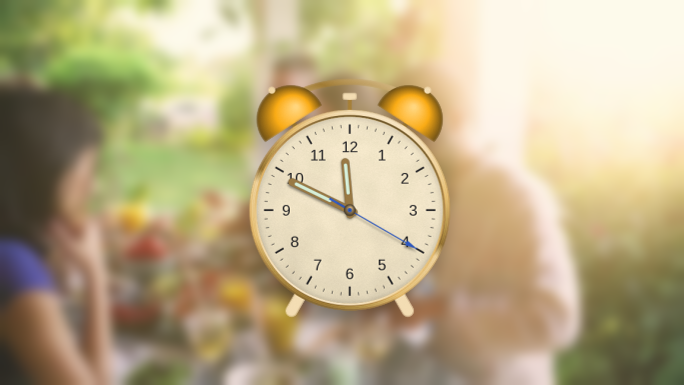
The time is **11:49:20**
